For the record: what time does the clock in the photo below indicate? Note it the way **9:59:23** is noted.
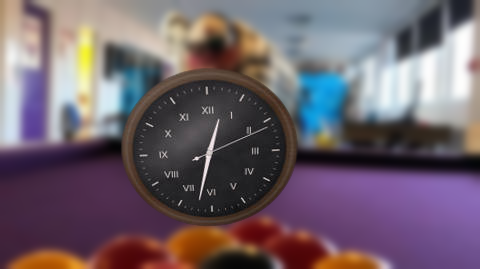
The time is **12:32:11**
